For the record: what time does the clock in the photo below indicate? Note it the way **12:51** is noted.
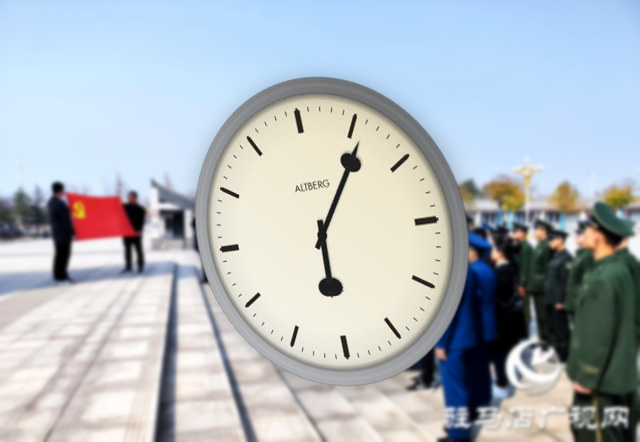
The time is **6:06**
